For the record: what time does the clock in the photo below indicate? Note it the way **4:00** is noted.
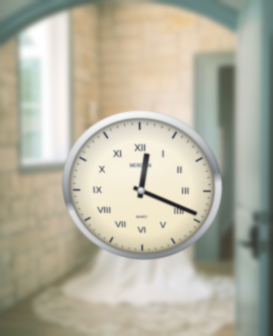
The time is **12:19**
